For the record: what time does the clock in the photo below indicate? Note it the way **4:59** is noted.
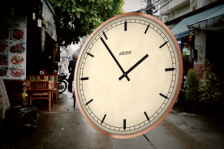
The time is **1:54**
